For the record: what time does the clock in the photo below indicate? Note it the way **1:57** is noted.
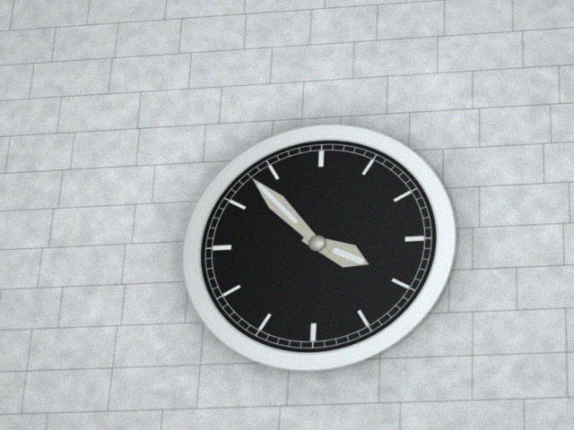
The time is **3:53**
